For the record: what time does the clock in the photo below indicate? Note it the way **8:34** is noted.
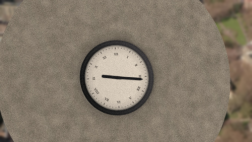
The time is **9:16**
